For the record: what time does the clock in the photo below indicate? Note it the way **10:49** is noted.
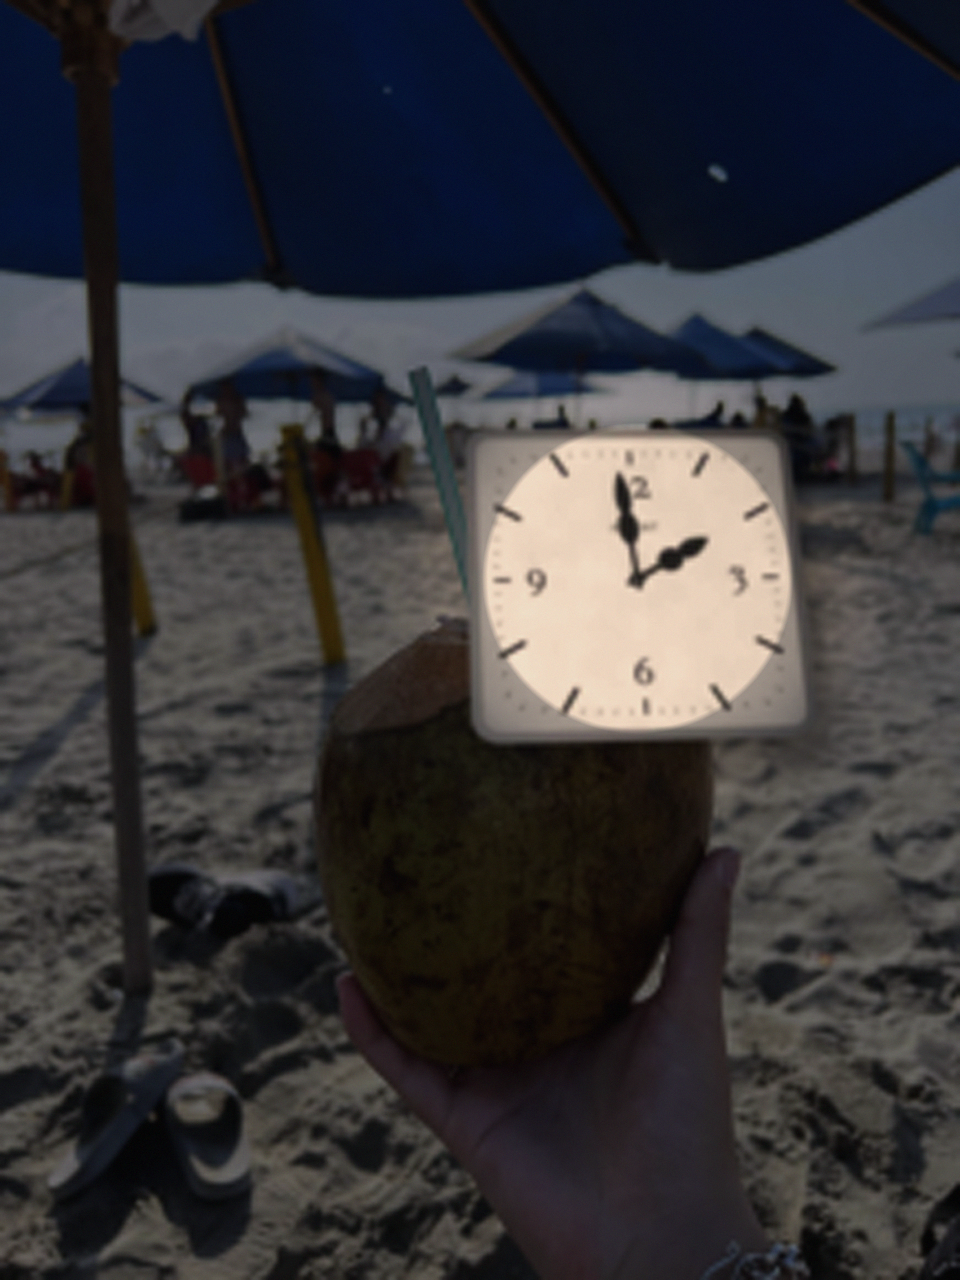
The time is **1:59**
